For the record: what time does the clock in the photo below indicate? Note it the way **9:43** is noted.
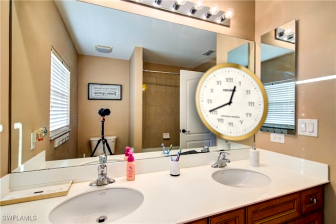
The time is **12:41**
